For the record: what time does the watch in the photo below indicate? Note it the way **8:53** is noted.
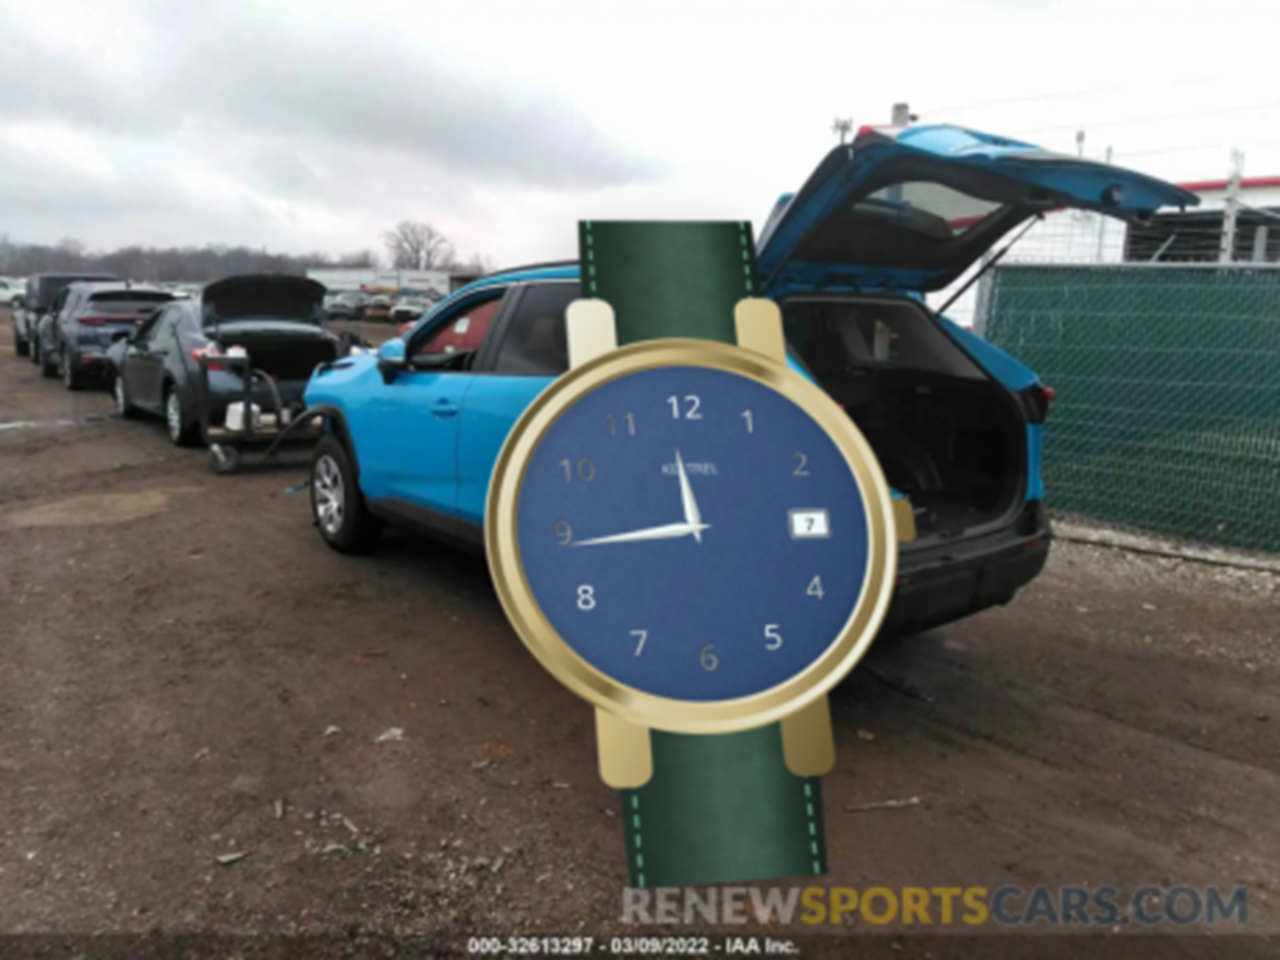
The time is **11:44**
